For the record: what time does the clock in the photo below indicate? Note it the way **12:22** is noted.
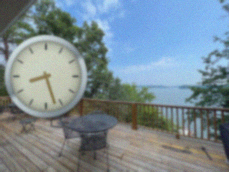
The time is **8:27**
